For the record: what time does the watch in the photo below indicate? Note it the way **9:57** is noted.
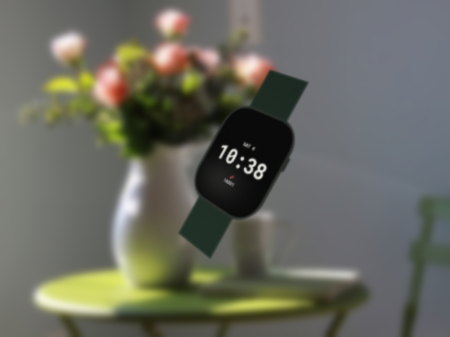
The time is **10:38**
